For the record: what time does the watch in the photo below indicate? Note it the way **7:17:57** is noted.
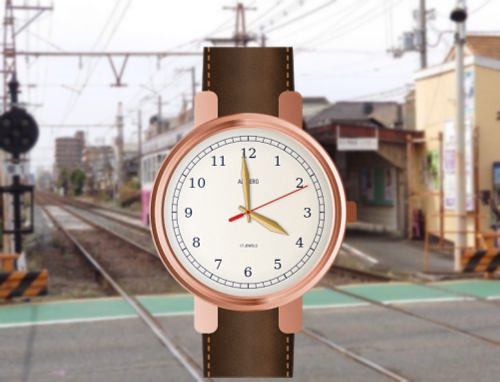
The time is **3:59:11**
